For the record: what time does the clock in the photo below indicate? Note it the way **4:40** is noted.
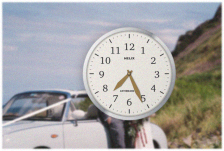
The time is **7:26**
